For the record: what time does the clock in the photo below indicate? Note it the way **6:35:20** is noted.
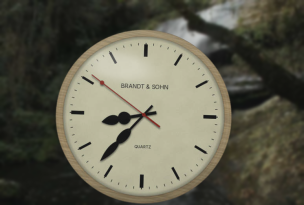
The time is **8:36:51**
